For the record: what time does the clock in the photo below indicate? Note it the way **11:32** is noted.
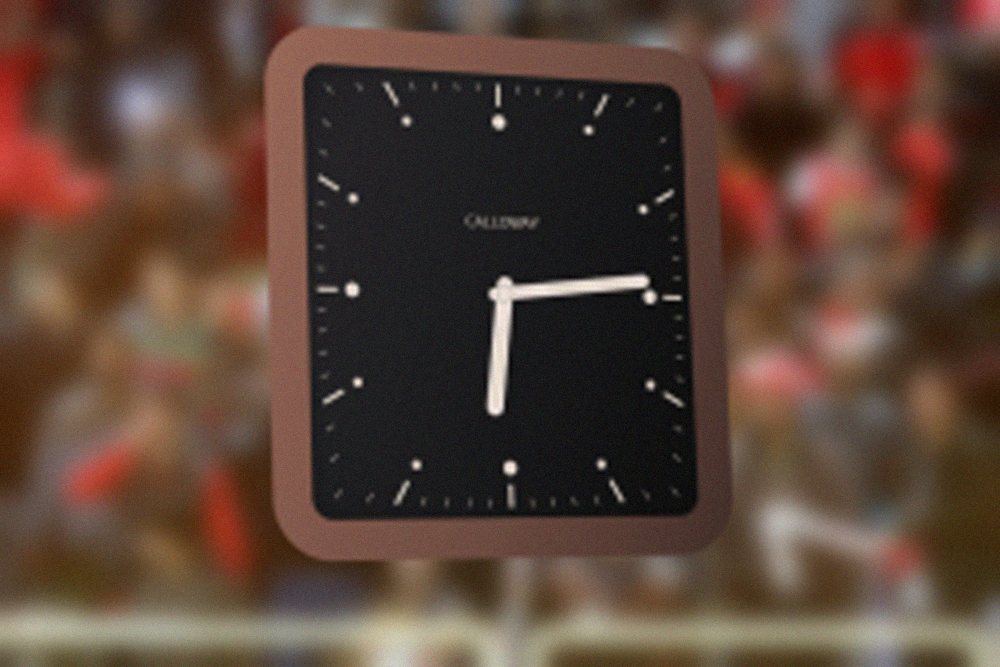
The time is **6:14**
